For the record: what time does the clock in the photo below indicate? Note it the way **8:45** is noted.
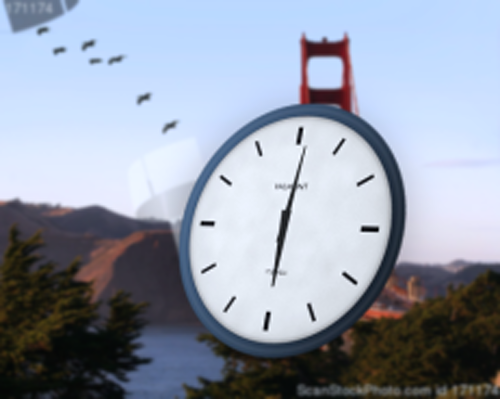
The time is **6:01**
